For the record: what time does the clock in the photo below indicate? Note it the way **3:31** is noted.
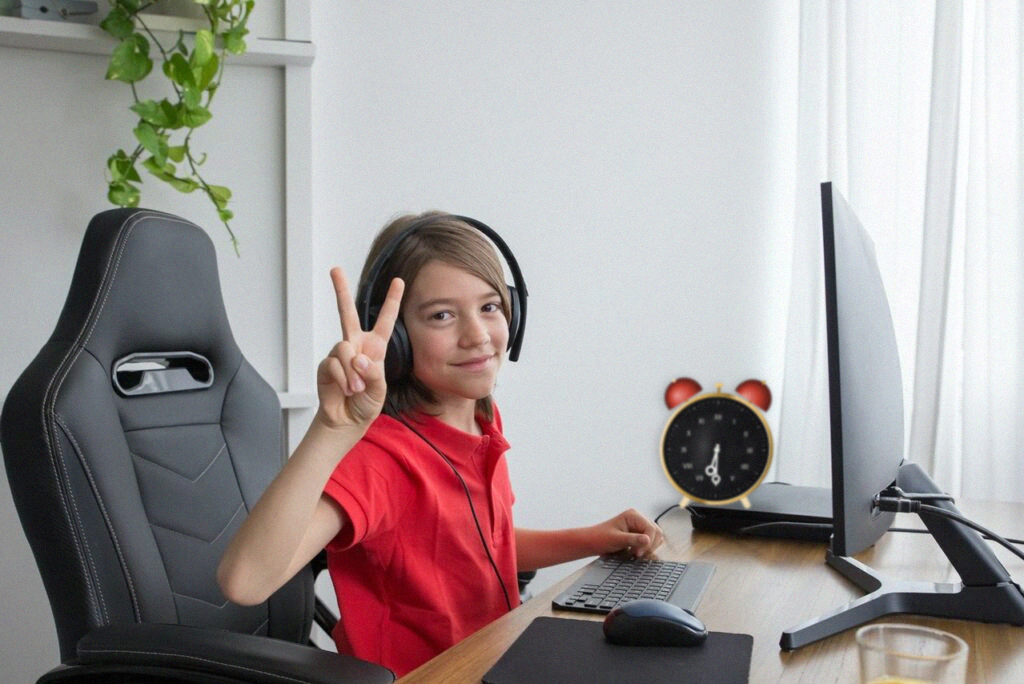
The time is **6:30**
